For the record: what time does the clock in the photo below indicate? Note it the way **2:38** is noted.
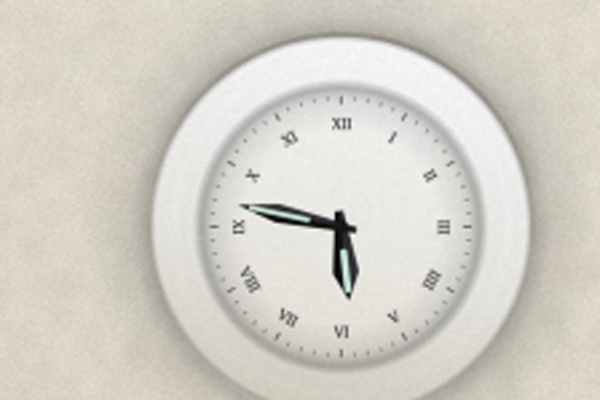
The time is **5:47**
